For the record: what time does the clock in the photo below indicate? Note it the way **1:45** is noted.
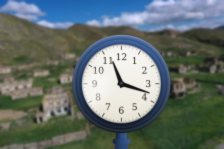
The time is **11:18**
